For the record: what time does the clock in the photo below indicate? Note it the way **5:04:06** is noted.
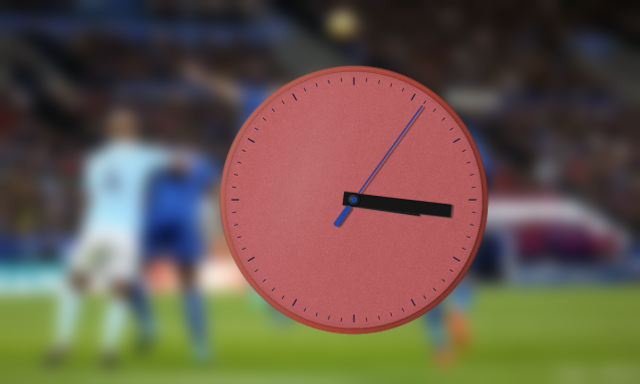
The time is **3:16:06**
